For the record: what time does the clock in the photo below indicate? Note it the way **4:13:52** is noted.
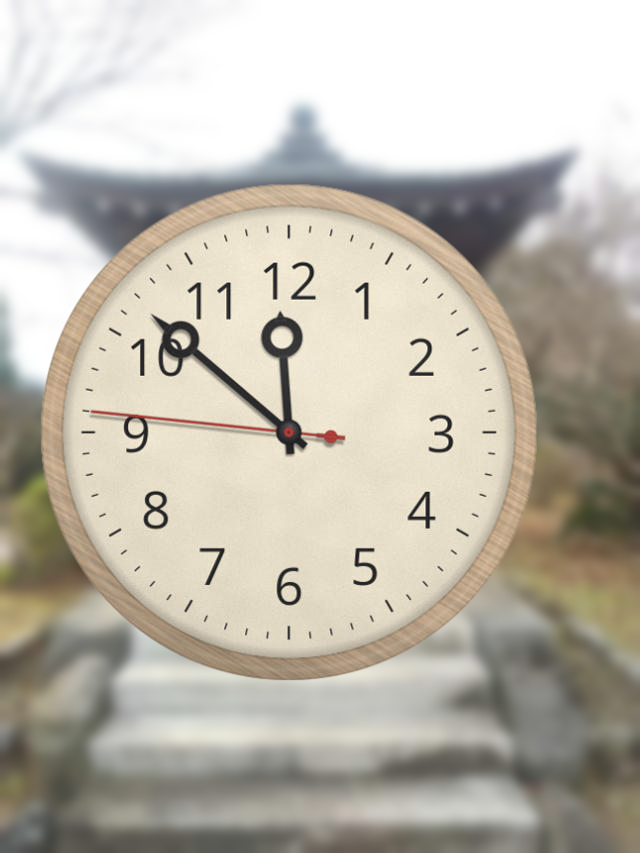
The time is **11:51:46**
